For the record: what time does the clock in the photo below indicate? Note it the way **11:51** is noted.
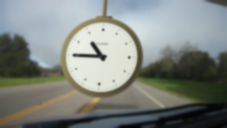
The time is **10:45**
